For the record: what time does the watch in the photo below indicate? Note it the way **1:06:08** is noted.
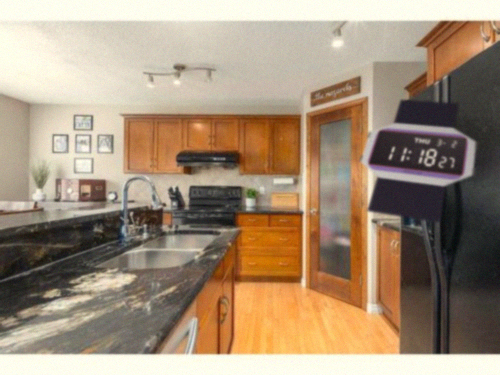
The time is **11:18:27**
